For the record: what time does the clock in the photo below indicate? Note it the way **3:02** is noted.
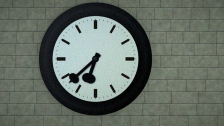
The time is **6:38**
